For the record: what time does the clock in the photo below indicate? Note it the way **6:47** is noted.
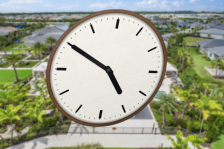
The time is **4:50**
